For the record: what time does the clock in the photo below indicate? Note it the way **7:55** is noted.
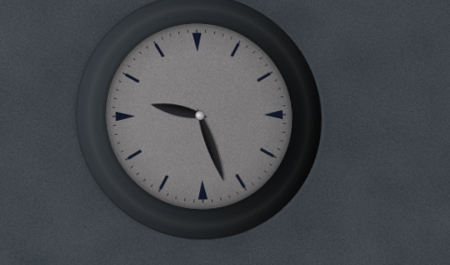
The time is **9:27**
